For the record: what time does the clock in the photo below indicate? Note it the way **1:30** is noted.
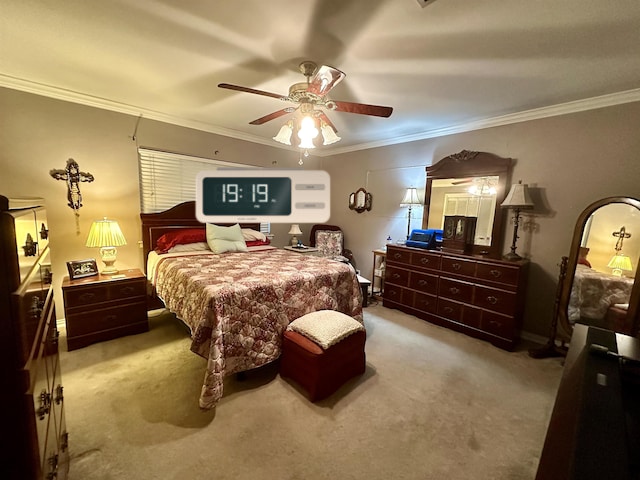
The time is **19:19**
